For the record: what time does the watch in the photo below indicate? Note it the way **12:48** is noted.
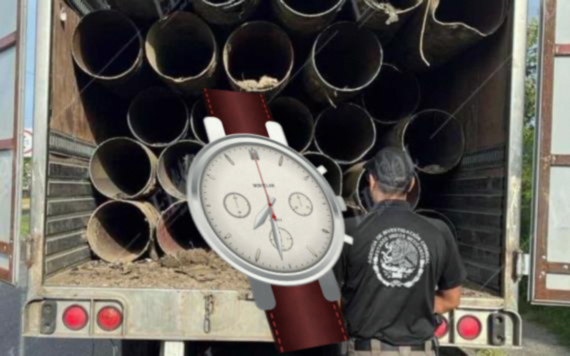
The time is **7:31**
